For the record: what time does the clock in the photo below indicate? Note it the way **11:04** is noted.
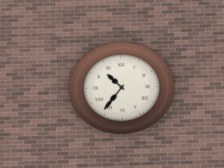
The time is **10:36**
